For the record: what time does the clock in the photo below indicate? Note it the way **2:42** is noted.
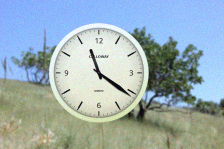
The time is **11:21**
